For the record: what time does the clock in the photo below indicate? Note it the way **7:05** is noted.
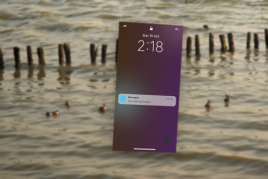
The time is **2:18**
